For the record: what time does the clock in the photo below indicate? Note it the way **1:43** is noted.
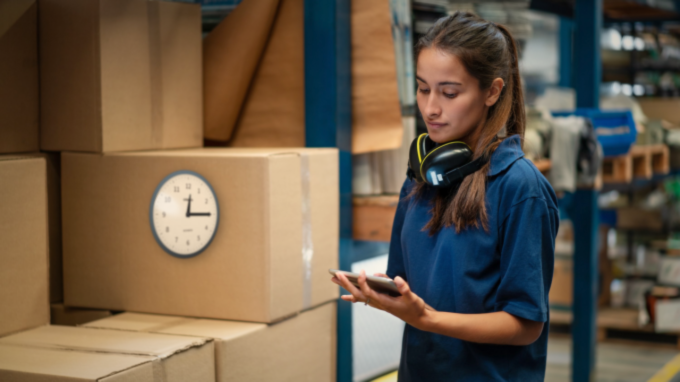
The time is **12:15**
